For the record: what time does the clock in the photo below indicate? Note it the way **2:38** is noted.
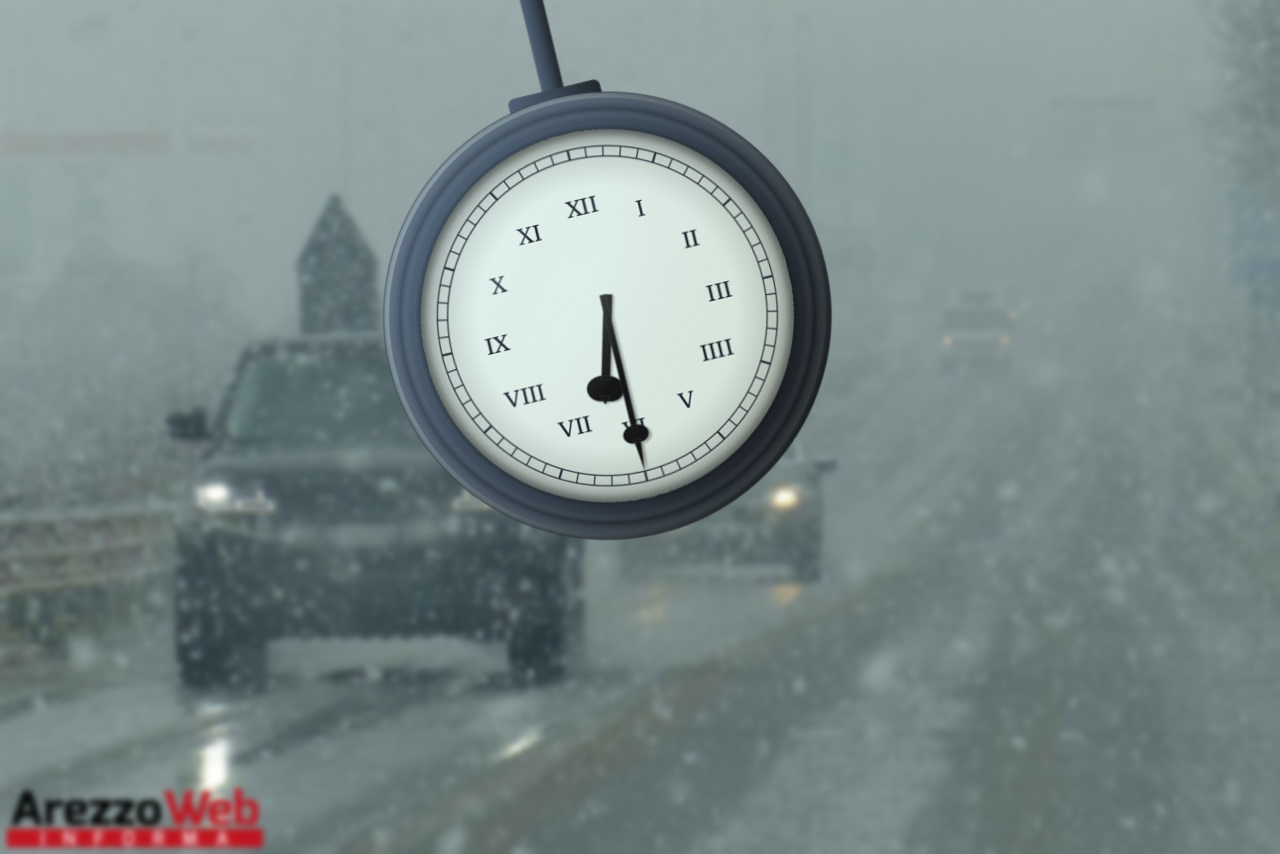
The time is **6:30**
